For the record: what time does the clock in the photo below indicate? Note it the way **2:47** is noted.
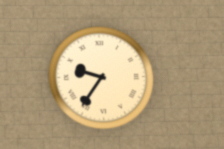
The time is **9:36**
